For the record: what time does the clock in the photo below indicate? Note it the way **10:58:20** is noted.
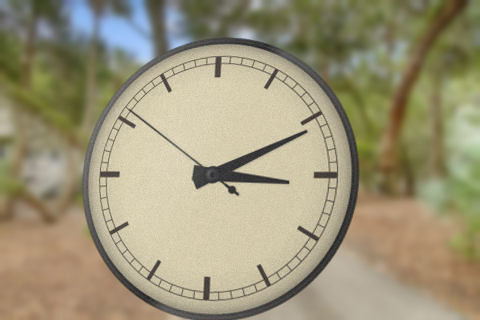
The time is **3:10:51**
